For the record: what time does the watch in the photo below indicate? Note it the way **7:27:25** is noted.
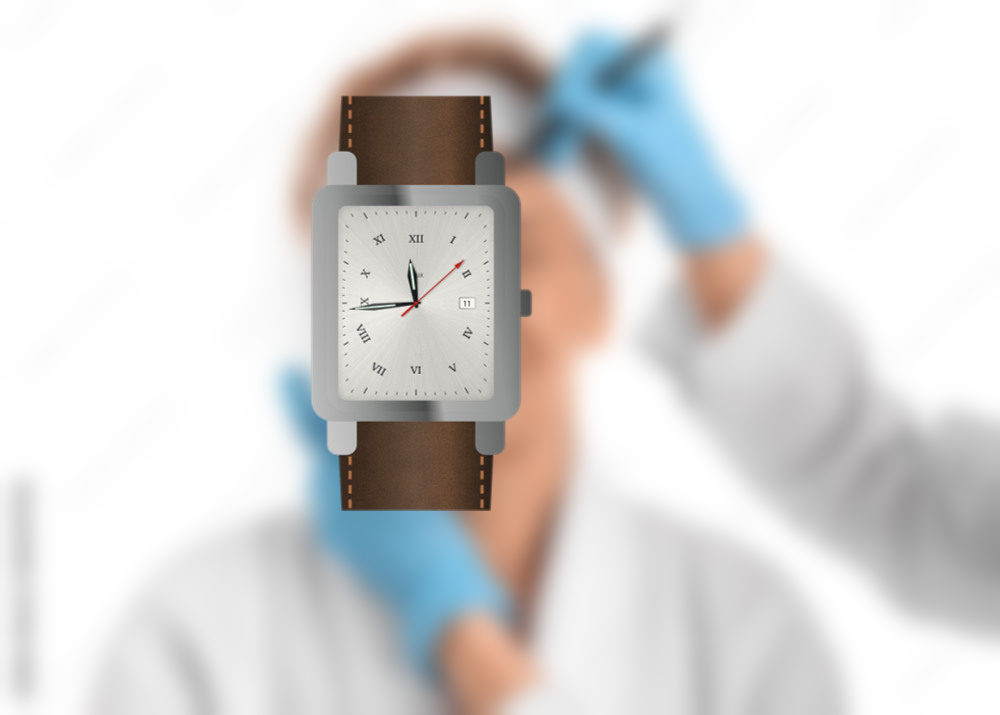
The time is **11:44:08**
